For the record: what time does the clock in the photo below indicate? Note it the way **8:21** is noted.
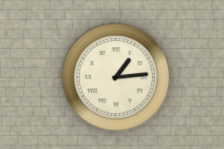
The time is **1:14**
